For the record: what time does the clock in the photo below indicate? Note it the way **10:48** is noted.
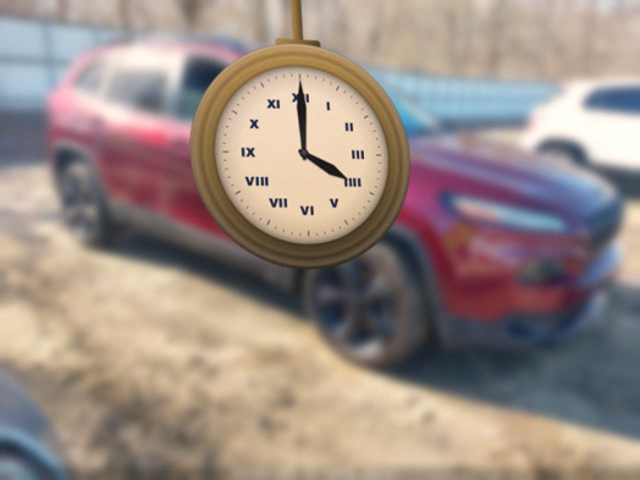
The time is **4:00**
